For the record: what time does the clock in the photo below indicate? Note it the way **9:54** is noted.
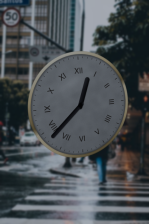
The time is **12:38**
